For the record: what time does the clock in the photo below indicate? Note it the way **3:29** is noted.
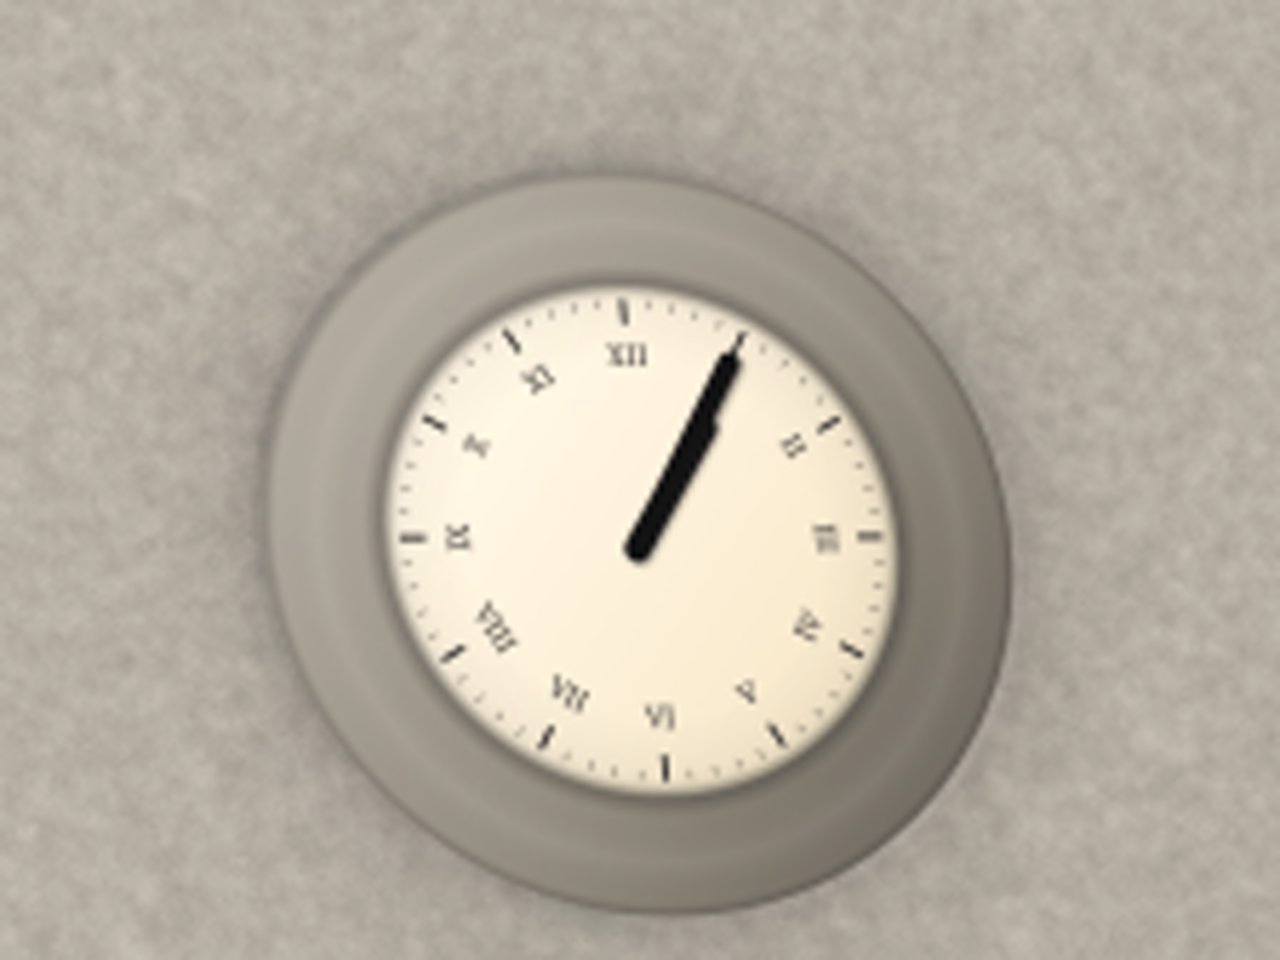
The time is **1:05**
